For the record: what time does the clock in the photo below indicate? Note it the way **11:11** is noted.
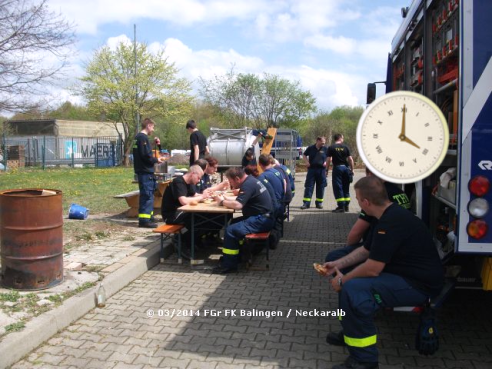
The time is **4:00**
